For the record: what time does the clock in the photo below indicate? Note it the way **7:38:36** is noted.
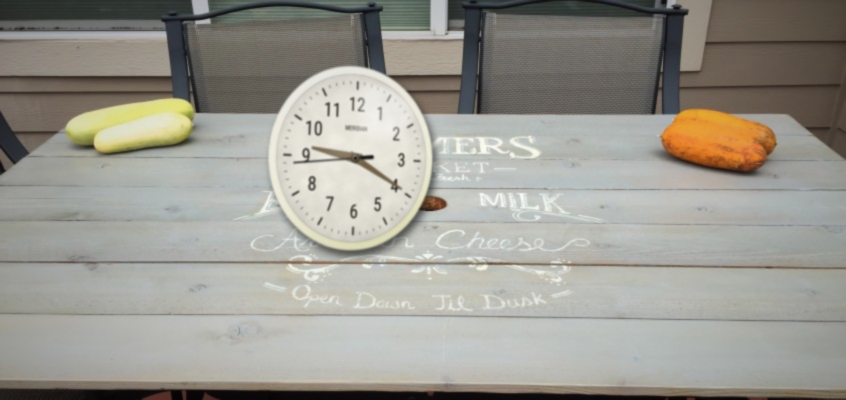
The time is **9:19:44**
